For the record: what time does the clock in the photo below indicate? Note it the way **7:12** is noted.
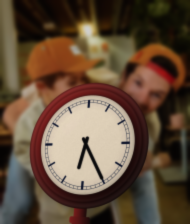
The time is **6:25**
